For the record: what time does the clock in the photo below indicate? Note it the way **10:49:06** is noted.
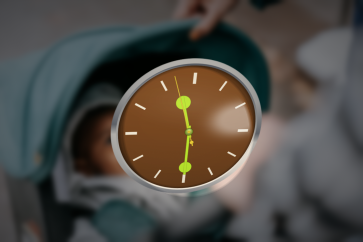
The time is **11:29:57**
